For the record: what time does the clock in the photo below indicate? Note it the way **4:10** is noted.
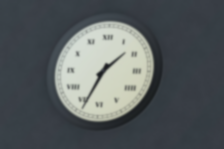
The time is **1:34**
